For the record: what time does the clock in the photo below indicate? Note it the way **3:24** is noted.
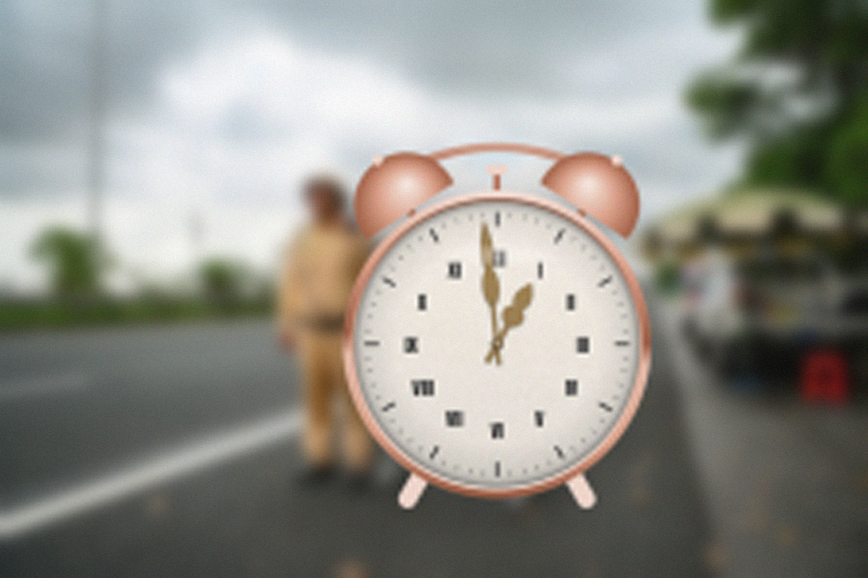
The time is **12:59**
